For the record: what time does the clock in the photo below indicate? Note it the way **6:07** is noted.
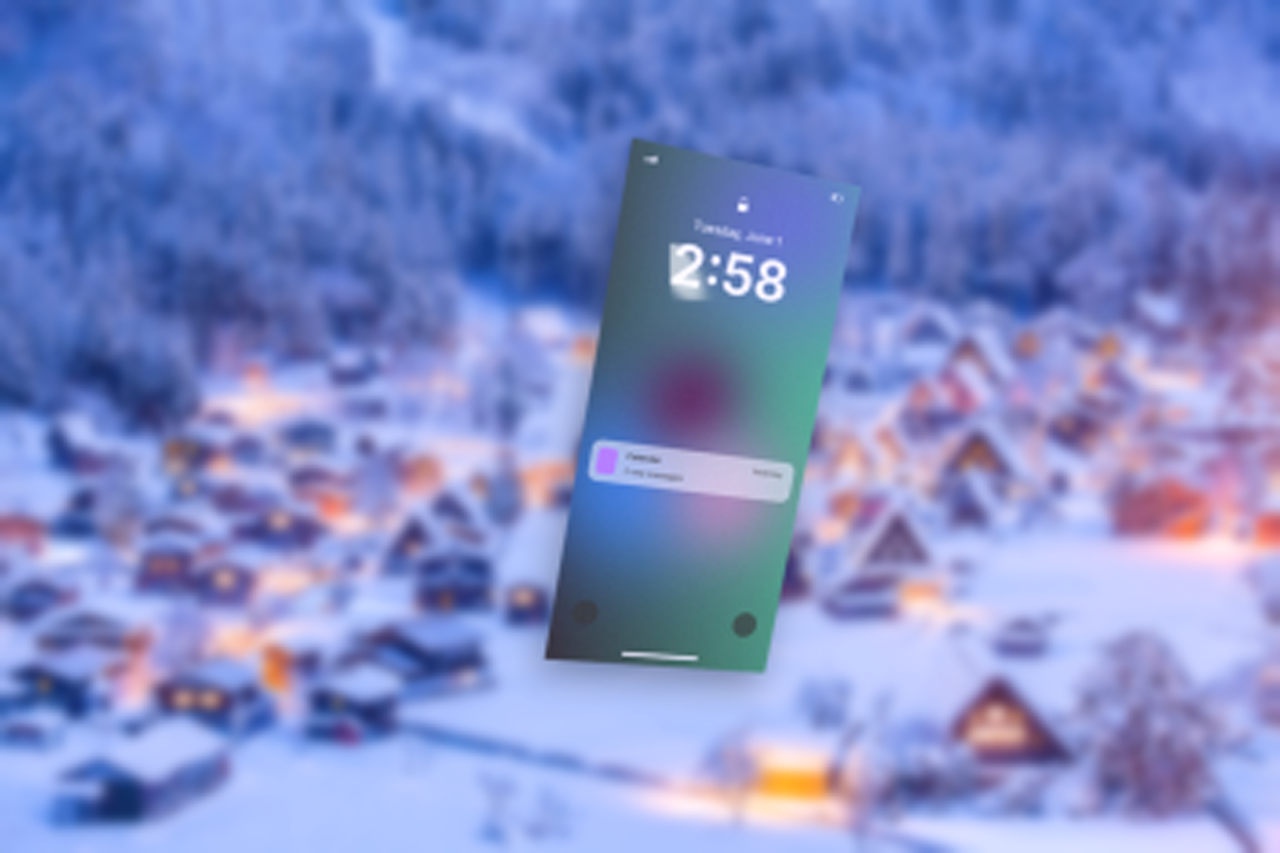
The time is **2:58**
